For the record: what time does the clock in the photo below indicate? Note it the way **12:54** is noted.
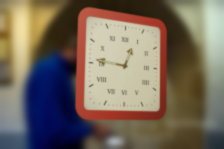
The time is **12:46**
